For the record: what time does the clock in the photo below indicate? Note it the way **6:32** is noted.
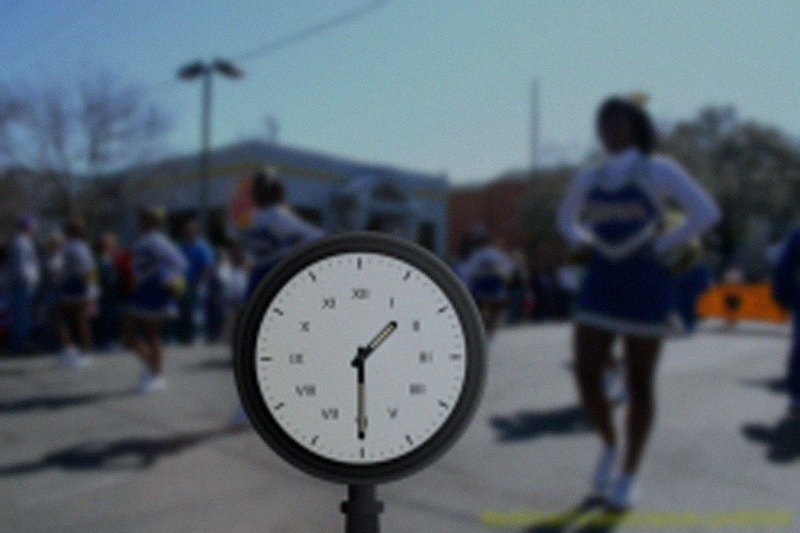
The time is **1:30**
